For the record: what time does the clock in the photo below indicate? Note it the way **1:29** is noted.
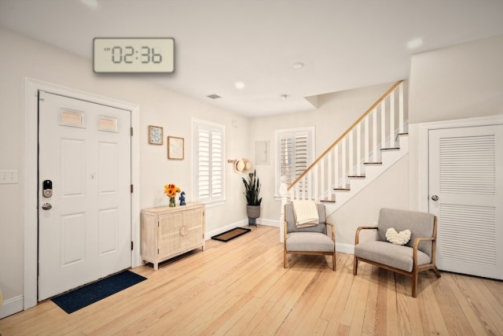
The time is **2:36**
